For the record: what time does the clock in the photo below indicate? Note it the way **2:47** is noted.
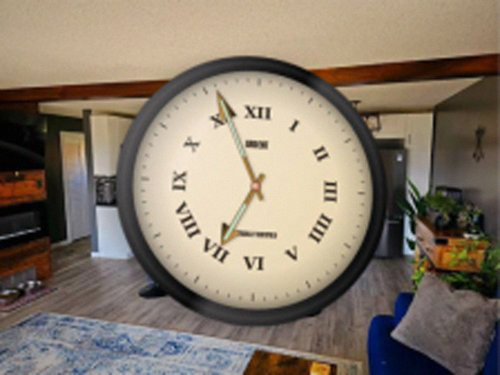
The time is **6:56**
